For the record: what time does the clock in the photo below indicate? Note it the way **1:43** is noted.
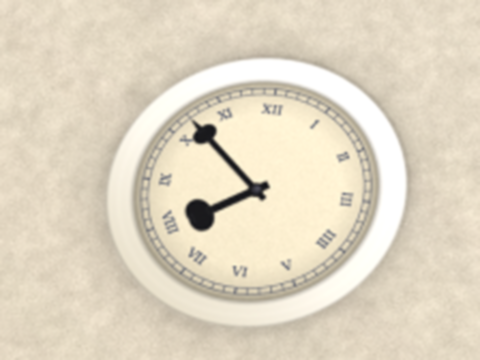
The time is **7:52**
